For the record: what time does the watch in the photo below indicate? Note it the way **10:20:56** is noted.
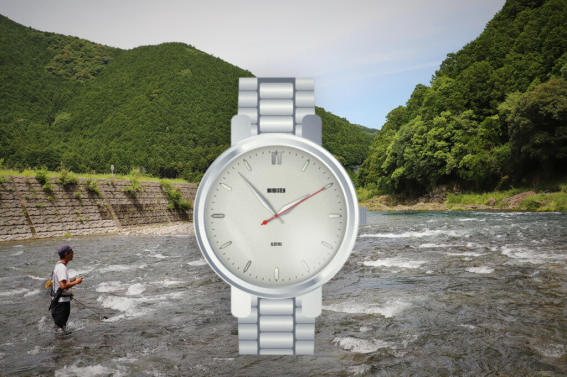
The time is **1:53:10**
